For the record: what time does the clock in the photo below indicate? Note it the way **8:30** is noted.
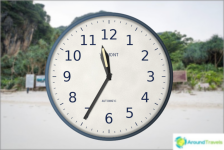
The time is **11:35**
